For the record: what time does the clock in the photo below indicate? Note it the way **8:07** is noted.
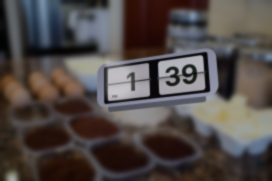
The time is **1:39**
